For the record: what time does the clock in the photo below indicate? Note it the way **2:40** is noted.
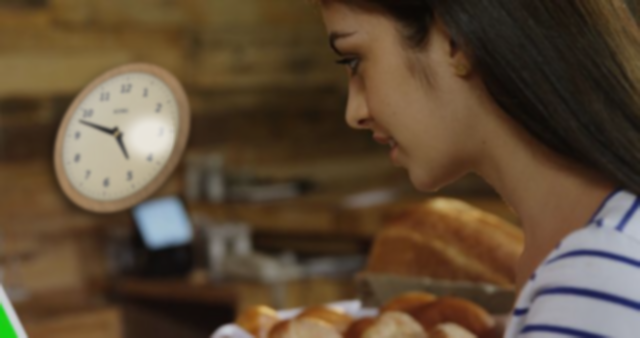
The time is **4:48**
